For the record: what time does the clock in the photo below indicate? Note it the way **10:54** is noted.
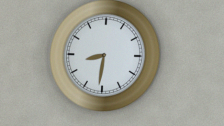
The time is **8:31**
